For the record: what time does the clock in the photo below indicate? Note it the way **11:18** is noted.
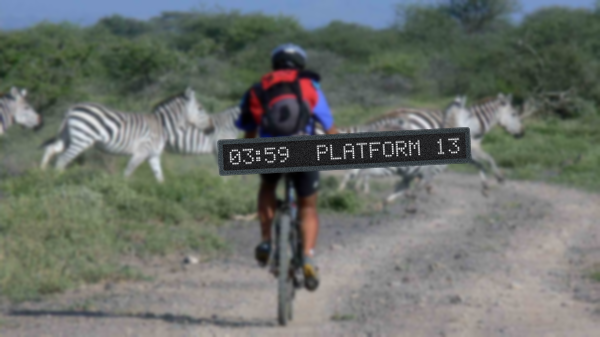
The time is **3:59**
